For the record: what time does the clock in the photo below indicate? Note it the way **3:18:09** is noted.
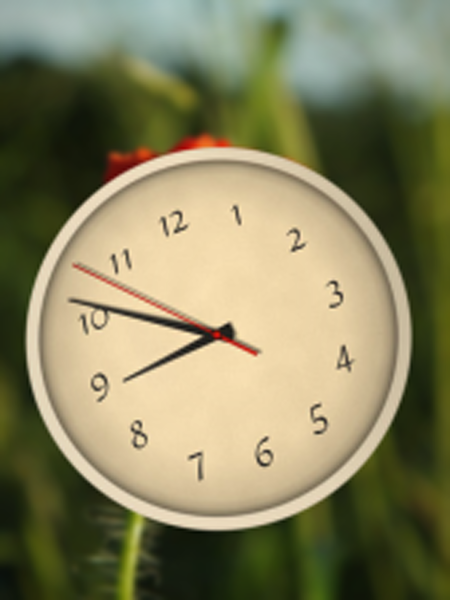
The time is **8:50:53**
